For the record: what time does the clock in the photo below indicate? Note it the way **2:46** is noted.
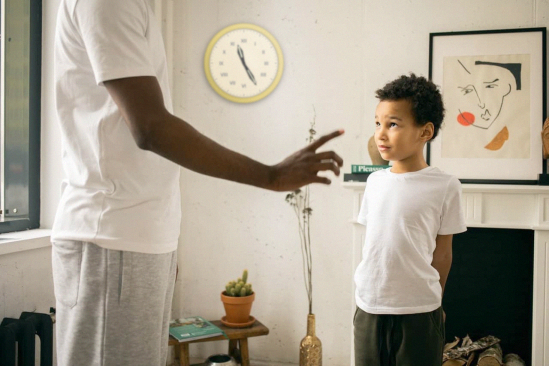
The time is **11:25**
